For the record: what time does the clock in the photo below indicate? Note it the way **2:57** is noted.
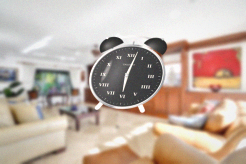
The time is **6:02**
